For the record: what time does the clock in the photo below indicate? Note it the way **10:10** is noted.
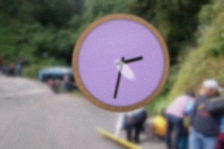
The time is **2:32**
